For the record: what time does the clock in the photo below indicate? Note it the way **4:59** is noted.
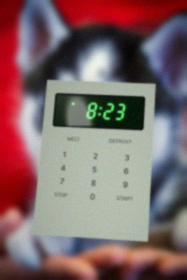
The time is **8:23**
